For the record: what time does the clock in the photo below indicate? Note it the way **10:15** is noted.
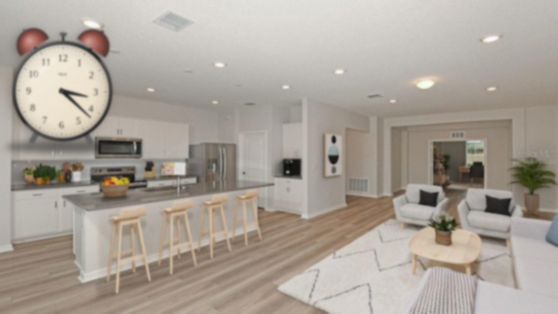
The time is **3:22**
